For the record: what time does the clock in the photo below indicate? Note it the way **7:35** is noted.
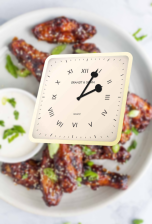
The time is **2:04**
